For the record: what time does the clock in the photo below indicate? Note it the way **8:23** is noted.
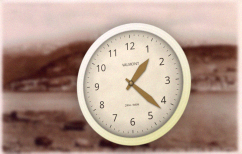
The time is **1:22**
